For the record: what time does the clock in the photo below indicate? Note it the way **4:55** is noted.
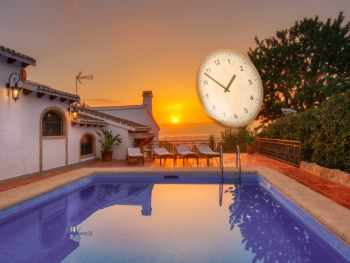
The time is **1:53**
